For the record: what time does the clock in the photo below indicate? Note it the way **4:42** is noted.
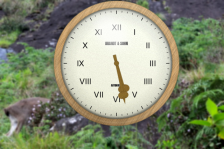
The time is **5:28**
